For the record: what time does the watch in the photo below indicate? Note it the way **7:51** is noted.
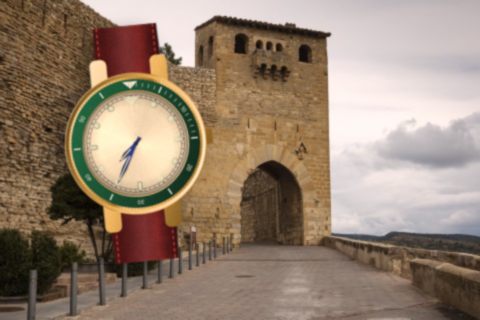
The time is **7:35**
